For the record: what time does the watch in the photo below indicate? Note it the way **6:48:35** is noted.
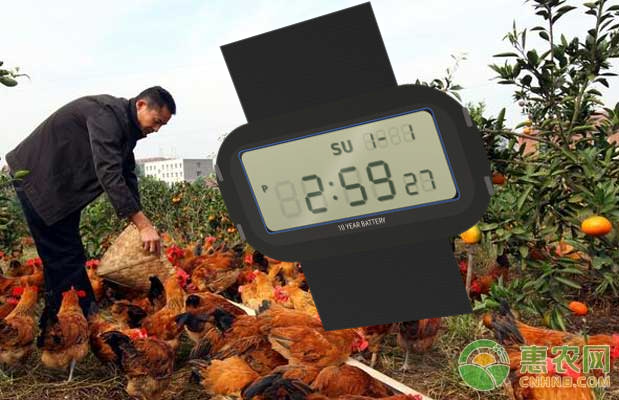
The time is **2:59:27**
